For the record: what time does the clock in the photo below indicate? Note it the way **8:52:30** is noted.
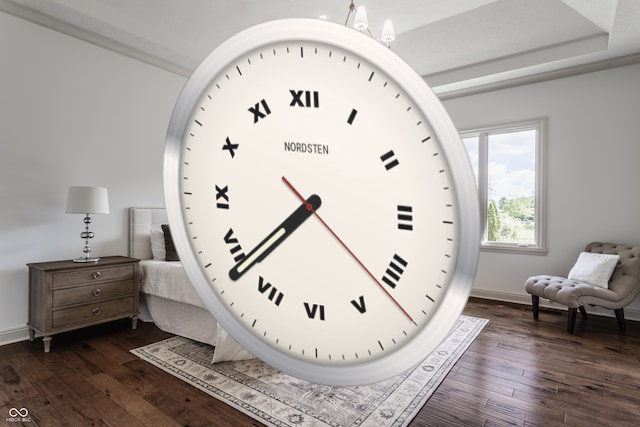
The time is **7:38:22**
